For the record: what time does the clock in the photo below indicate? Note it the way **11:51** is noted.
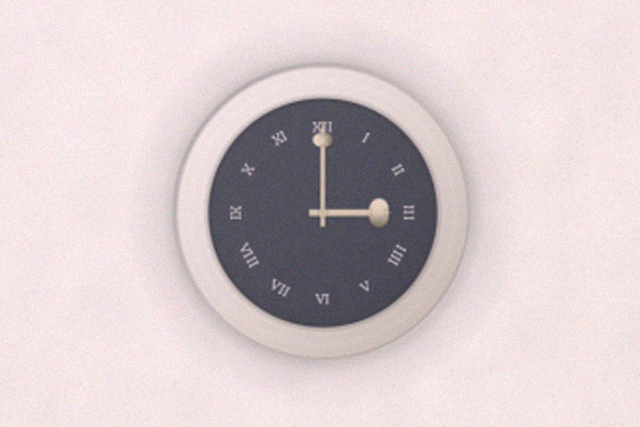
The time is **3:00**
